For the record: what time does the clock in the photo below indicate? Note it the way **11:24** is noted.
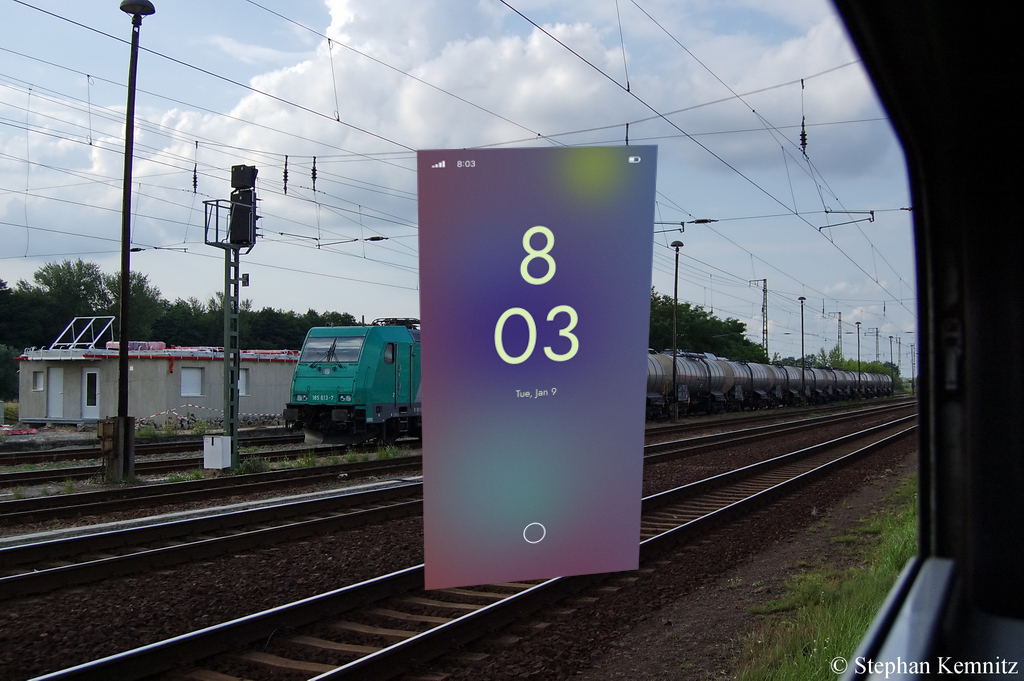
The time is **8:03**
